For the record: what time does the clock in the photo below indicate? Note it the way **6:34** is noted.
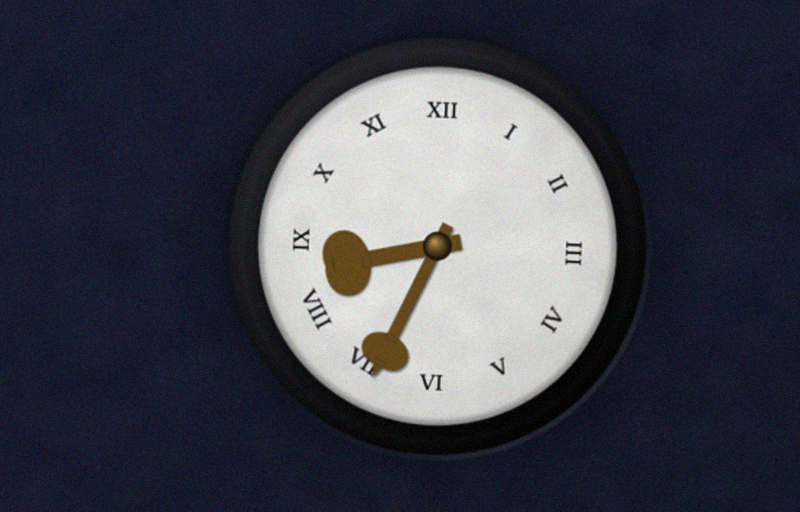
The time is **8:34**
